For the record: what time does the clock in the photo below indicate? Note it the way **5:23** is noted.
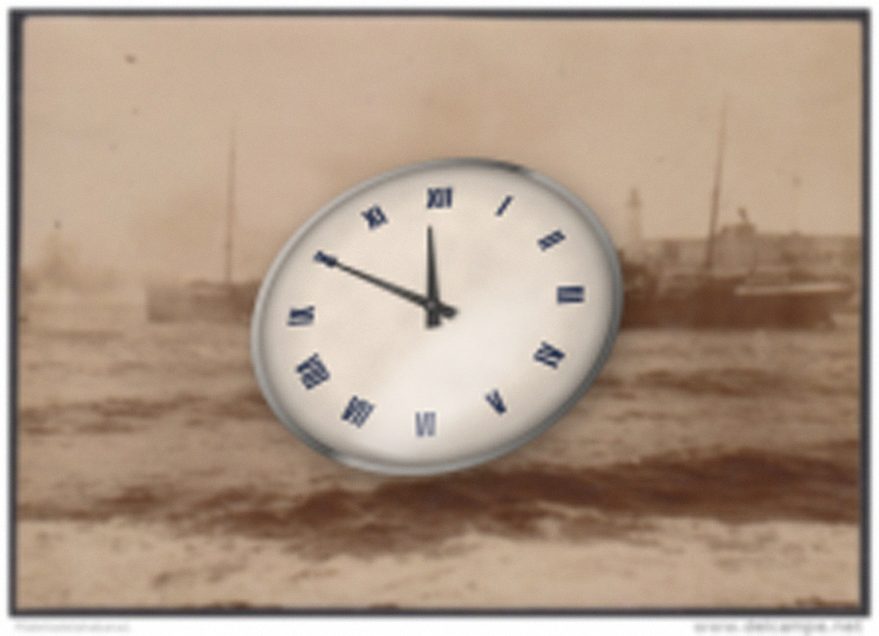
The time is **11:50**
